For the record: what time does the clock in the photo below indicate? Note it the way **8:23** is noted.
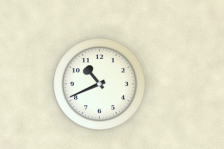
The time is **10:41**
